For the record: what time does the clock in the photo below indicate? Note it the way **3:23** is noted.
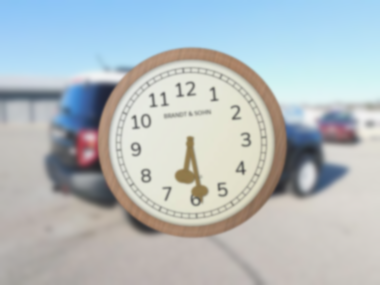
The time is **6:29**
